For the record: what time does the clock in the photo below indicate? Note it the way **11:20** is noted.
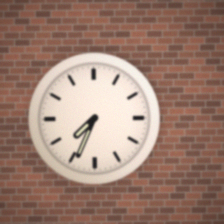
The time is **7:34**
